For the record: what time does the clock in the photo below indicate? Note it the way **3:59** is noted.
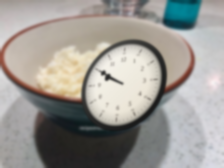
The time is **9:50**
